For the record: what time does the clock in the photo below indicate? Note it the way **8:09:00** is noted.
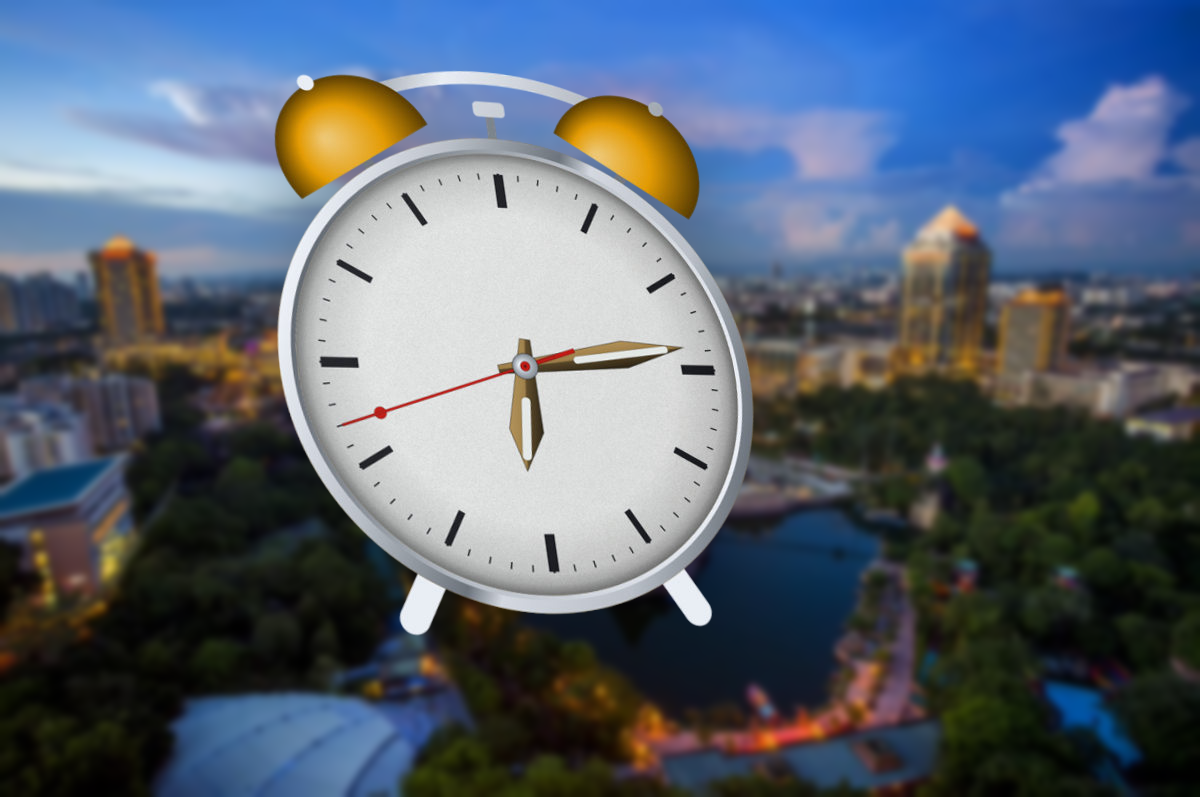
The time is **6:13:42**
